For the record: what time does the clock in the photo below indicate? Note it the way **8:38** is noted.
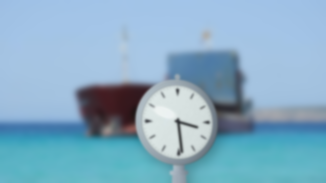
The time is **3:29**
